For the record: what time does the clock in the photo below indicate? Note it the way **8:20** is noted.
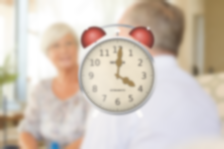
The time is **4:01**
